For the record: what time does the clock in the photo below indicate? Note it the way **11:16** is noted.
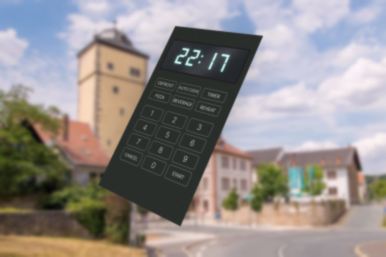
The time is **22:17**
